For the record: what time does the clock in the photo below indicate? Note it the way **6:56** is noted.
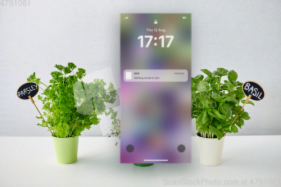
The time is **17:17**
